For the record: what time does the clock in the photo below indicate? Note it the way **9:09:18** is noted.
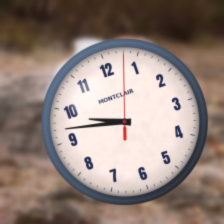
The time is **9:47:03**
